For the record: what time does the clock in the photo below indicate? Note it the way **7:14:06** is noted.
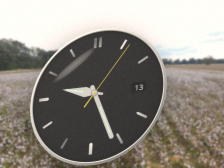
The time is **9:26:06**
